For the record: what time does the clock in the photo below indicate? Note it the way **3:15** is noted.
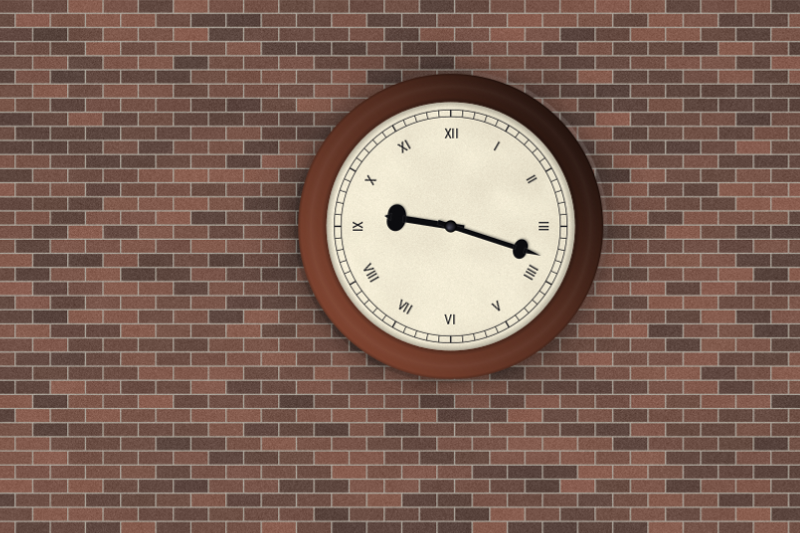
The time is **9:18**
